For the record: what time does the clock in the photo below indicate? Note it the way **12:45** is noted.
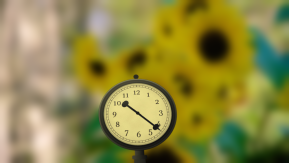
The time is **10:22**
